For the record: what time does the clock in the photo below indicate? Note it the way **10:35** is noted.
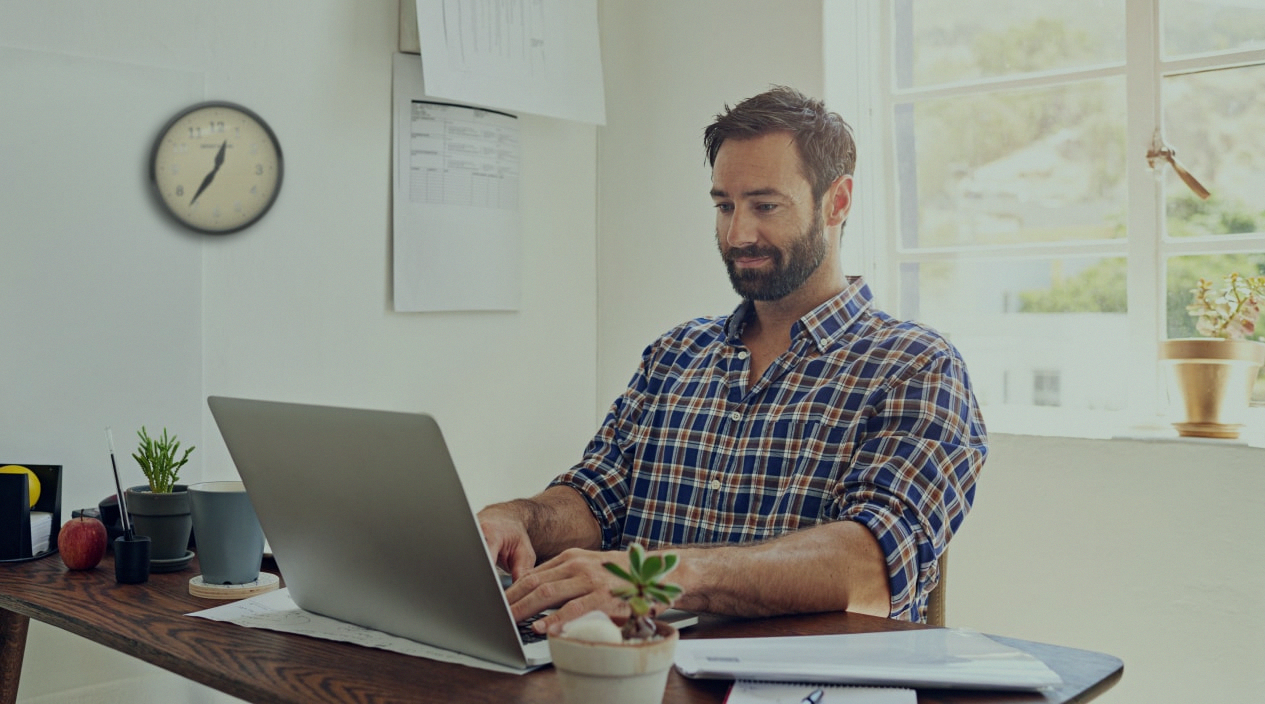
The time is **12:36**
